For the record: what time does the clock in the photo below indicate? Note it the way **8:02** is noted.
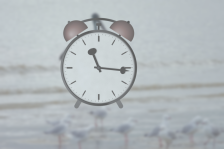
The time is **11:16**
